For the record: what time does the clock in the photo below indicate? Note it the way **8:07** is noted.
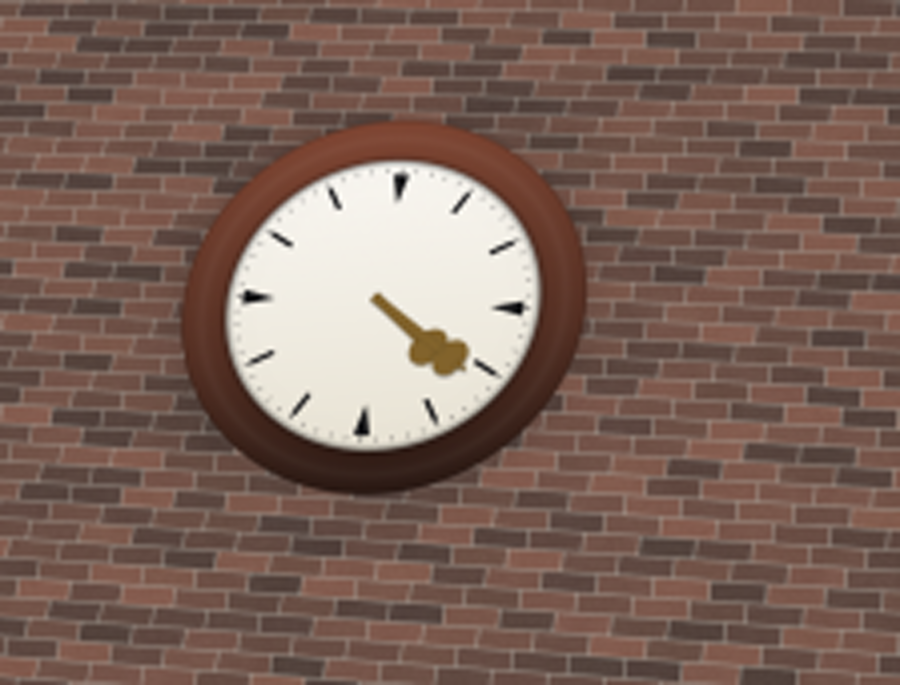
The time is **4:21**
